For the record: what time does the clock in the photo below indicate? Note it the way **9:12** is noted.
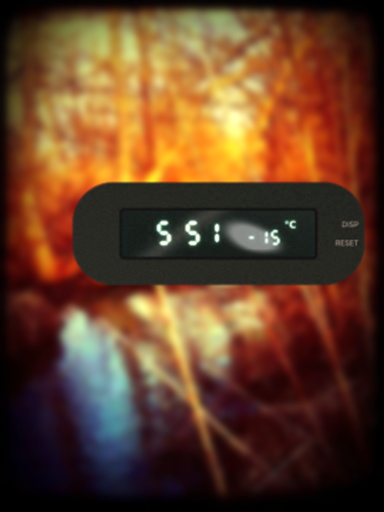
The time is **5:51**
